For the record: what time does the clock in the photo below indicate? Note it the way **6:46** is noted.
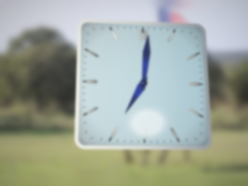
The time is **7:01**
